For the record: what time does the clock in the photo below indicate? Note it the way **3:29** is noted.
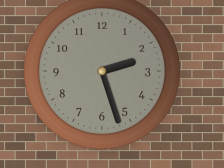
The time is **2:27**
